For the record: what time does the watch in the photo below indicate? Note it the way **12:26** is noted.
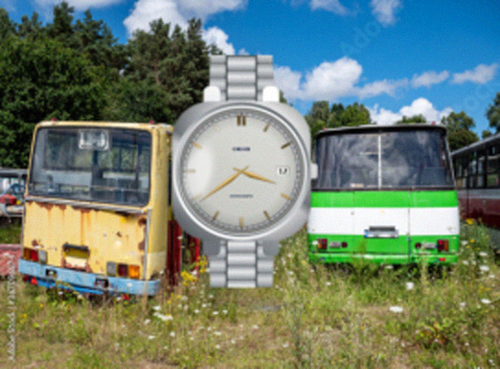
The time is **3:39**
